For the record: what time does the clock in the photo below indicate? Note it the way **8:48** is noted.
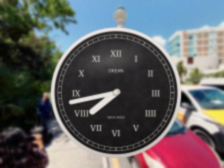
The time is **7:43**
